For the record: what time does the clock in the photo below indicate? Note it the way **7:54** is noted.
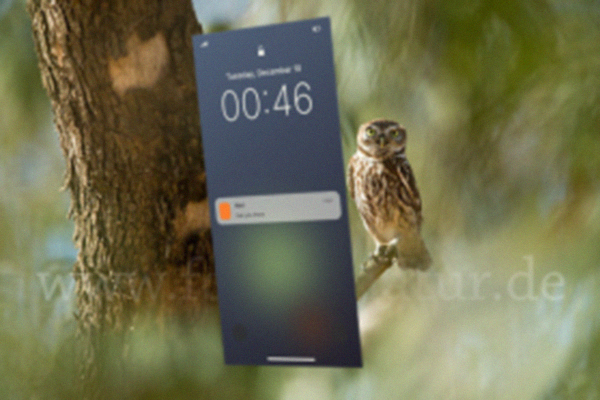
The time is **0:46**
